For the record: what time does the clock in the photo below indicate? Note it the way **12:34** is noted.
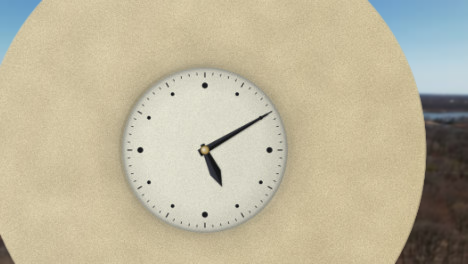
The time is **5:10**
